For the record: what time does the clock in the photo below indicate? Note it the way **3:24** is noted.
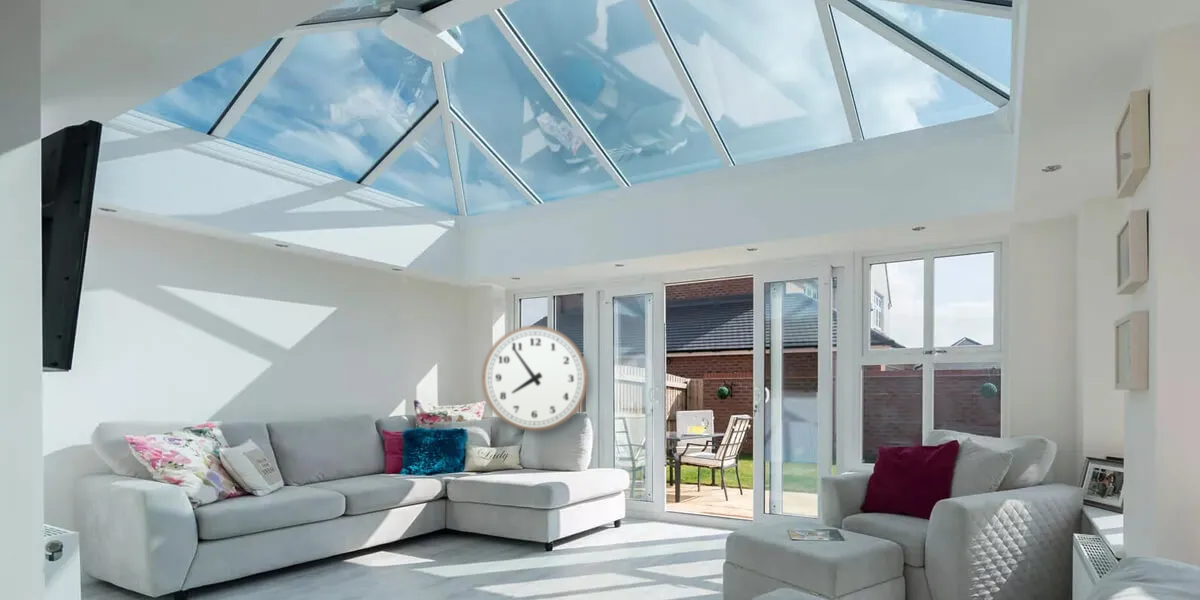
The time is **7:54**
